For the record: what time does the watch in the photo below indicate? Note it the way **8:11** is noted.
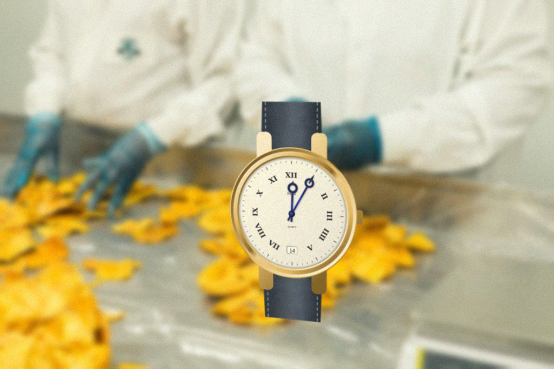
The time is **12:05**
